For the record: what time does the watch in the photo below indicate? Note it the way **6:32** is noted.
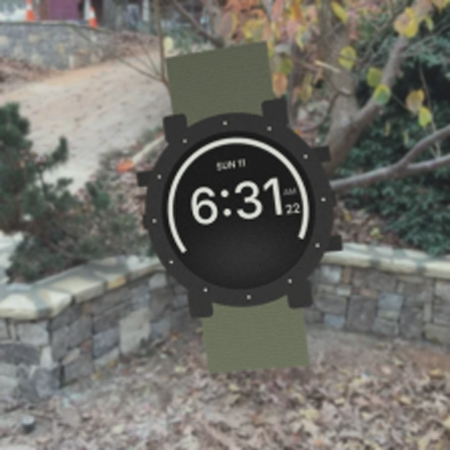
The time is **6:31**
